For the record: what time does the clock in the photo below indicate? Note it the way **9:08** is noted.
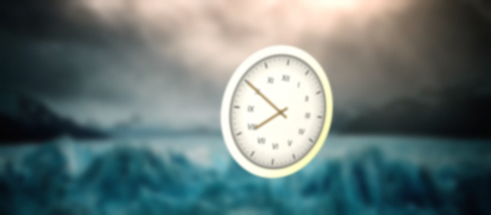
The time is **7:50**
